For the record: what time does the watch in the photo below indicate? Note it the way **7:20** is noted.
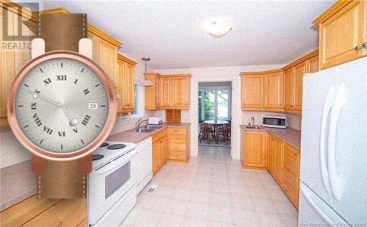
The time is **4:49**
